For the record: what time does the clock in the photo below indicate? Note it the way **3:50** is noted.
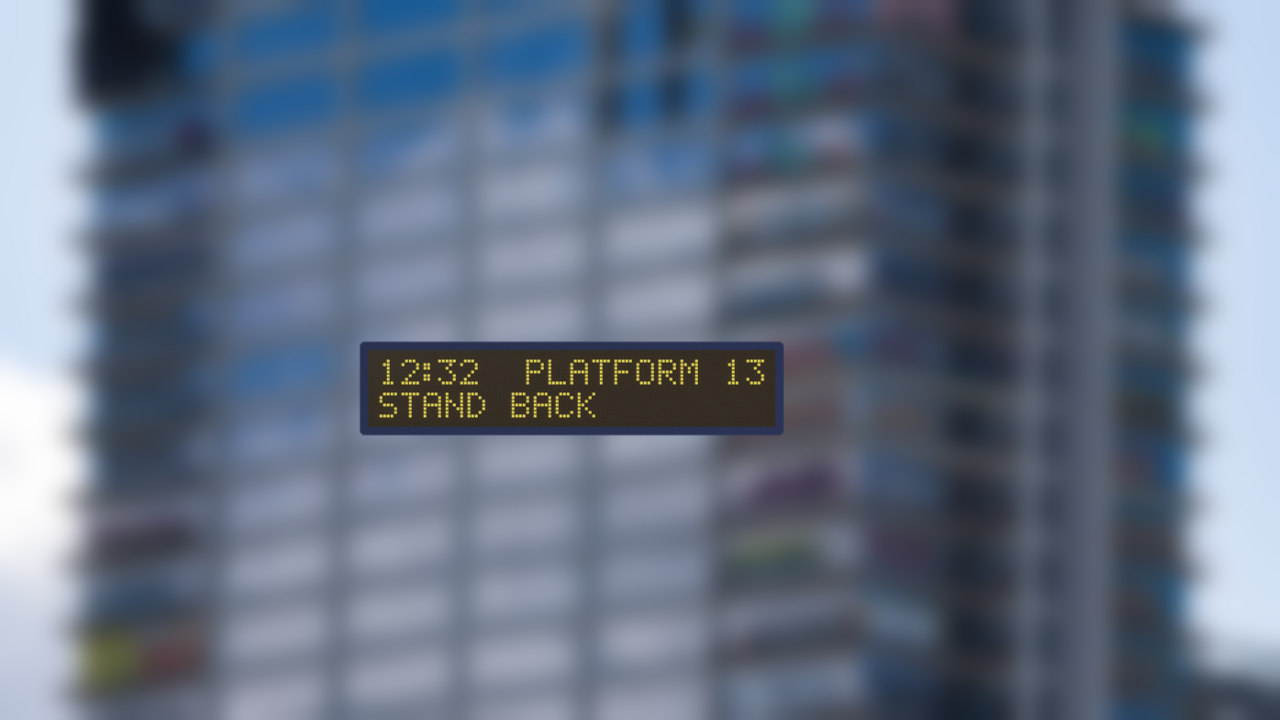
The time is **12:32**
